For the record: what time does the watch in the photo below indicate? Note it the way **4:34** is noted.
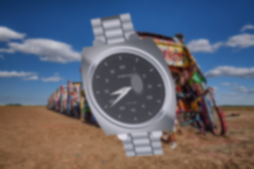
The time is **8:39**
